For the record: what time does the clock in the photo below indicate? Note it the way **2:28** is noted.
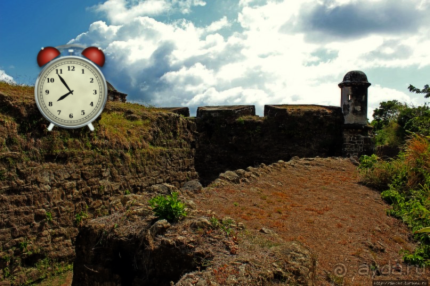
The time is **7:54**
